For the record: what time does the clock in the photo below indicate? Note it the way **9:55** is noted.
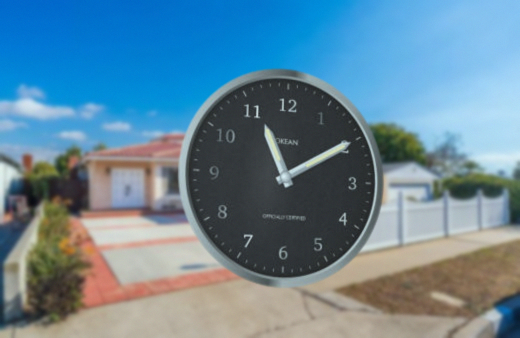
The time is **11:10**
